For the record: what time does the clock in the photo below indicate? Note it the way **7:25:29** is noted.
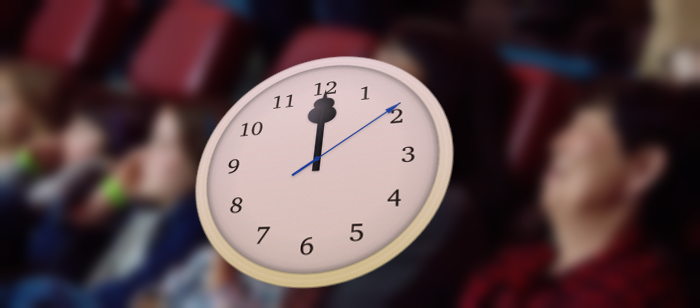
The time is **12:00:09**
